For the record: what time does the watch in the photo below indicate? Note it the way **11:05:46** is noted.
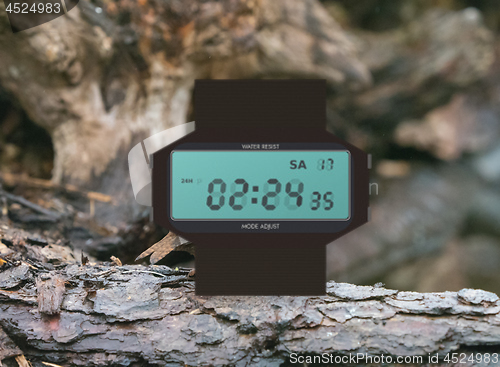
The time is **2:24:35**
